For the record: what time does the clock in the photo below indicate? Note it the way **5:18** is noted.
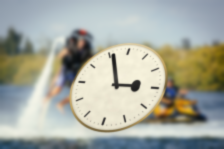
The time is **2:56**
